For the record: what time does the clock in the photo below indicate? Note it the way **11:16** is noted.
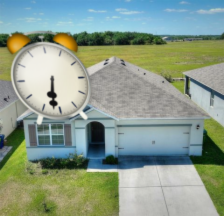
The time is **6:32**
